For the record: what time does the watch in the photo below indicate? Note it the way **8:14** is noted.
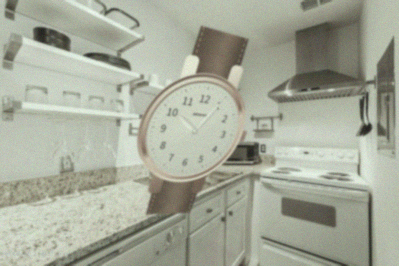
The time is **10:05**
